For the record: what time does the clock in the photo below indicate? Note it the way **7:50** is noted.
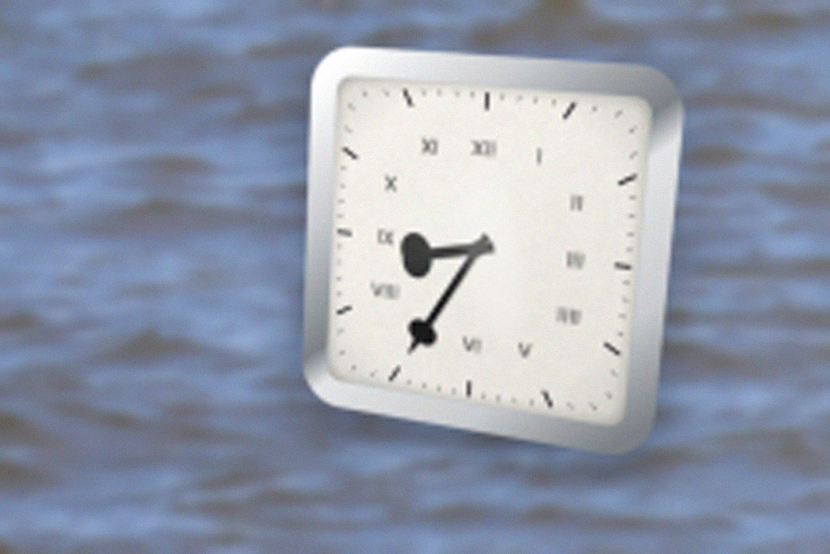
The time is **8:35**
